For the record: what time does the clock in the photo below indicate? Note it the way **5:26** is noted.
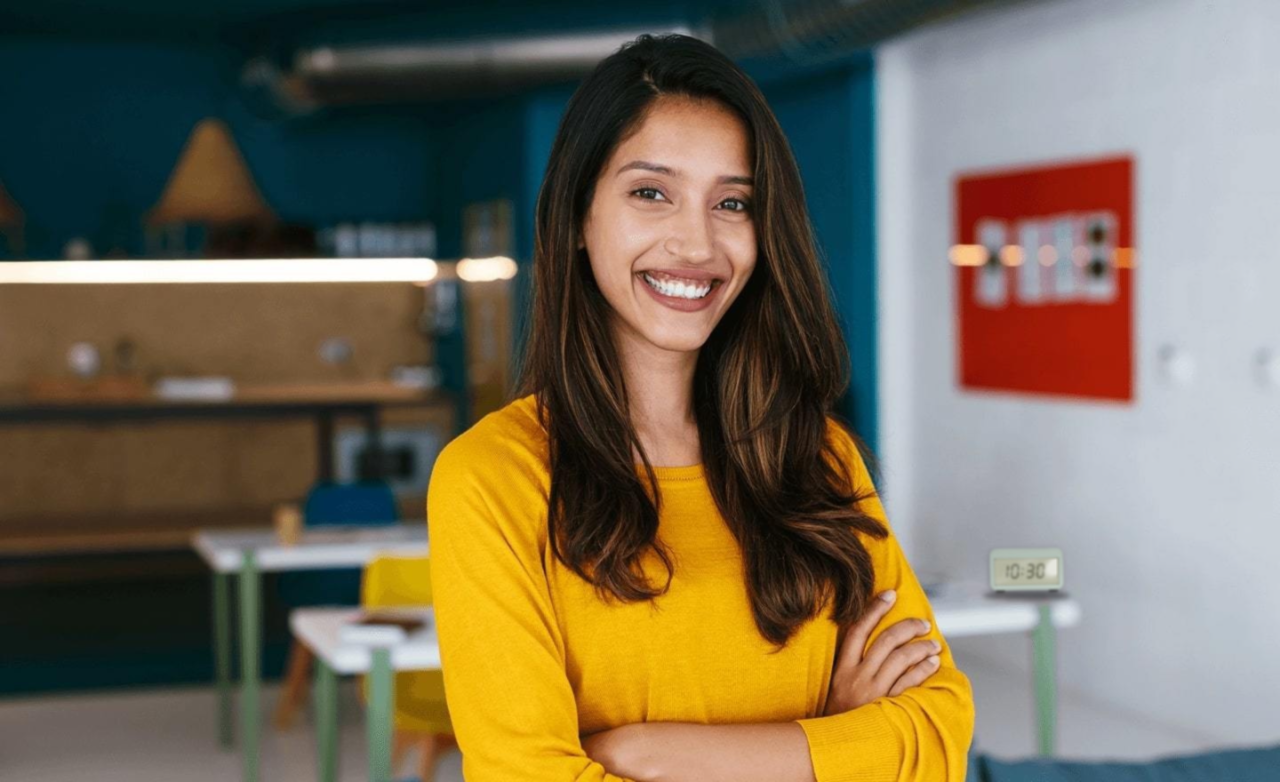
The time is **10:30**
